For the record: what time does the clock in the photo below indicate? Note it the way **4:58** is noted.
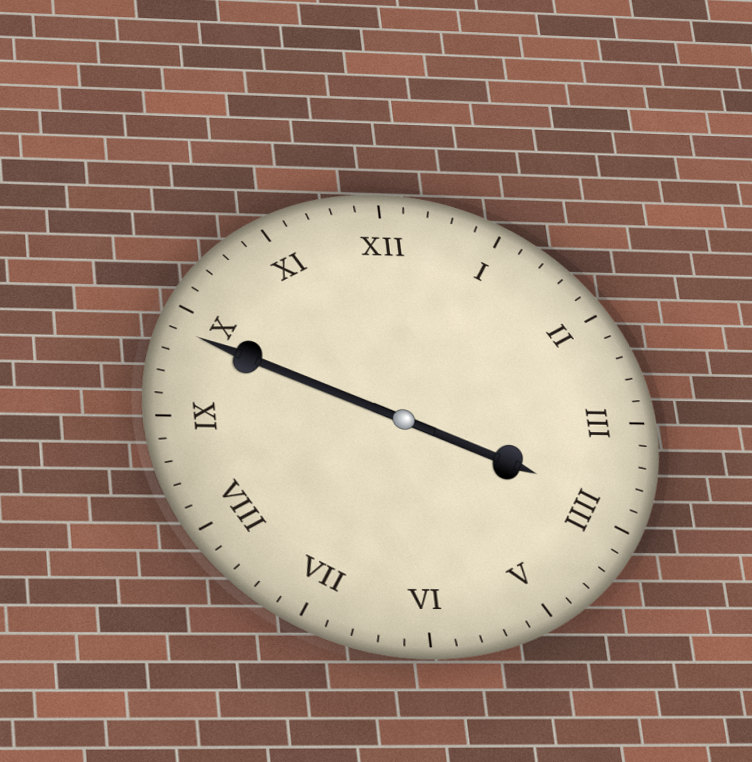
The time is **3:49**
